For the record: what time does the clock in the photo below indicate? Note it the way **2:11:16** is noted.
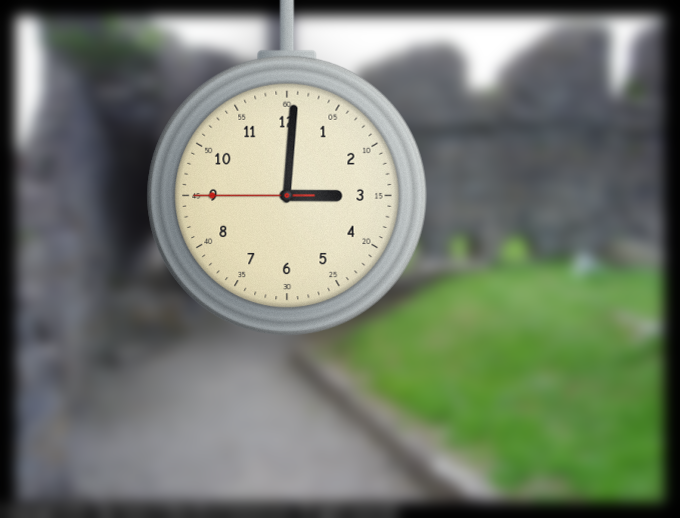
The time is **3:00:45**
